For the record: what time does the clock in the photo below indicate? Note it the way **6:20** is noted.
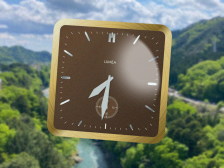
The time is **7:31**
